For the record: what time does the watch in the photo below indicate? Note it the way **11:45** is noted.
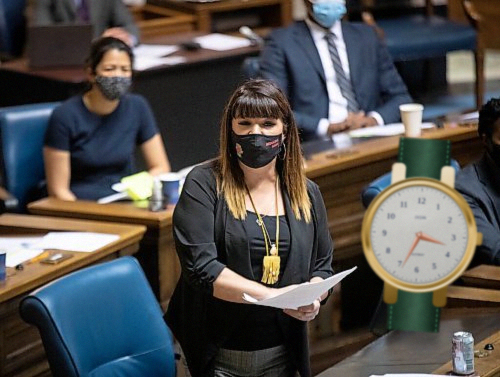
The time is **3:34**
